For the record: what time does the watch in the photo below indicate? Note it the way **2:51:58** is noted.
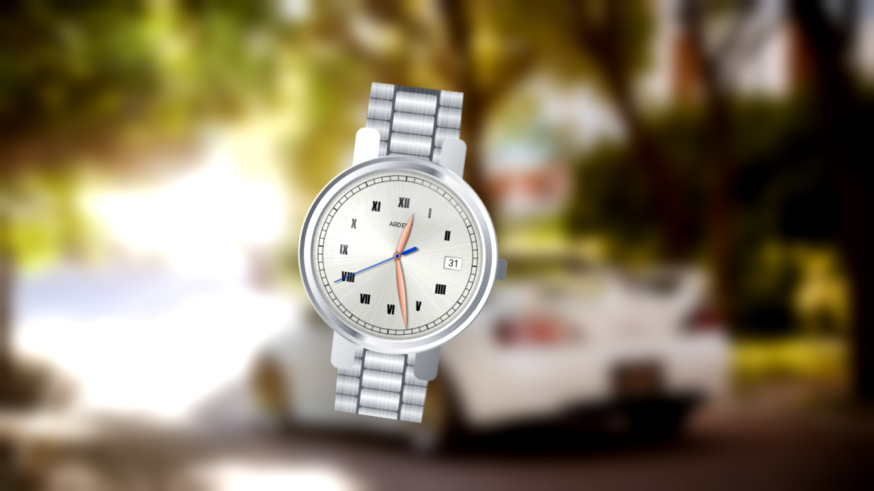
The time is **12:27:40**
